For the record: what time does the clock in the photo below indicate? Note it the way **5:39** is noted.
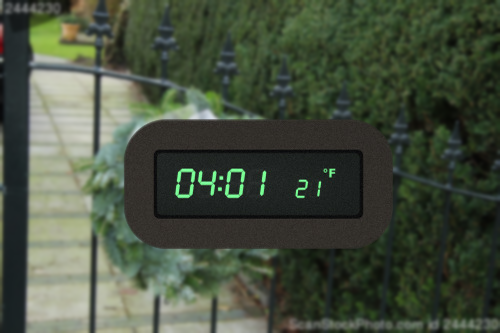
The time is **4:01**
